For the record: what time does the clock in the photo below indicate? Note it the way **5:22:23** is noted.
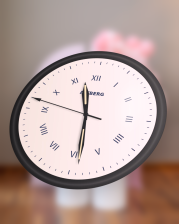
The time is **11:28:47**
